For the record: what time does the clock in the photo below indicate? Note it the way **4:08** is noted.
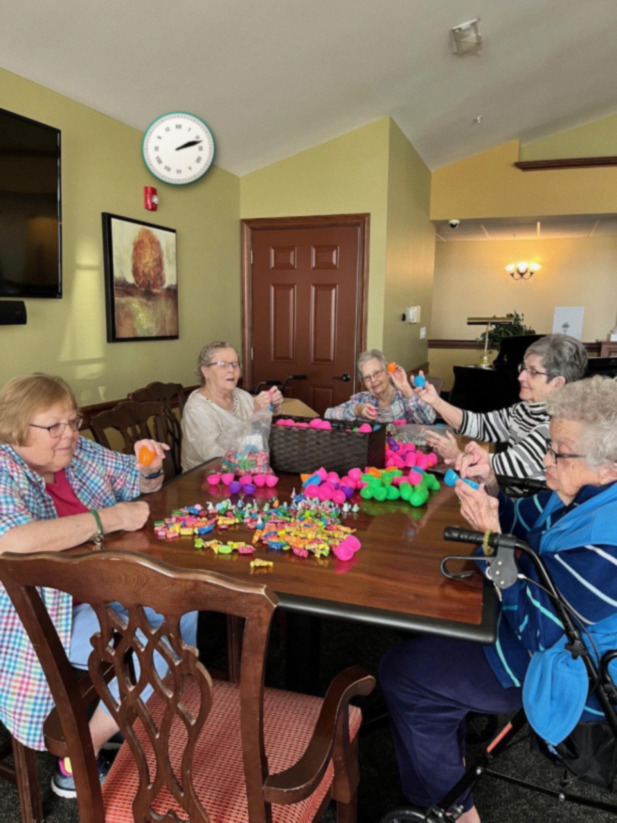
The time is **2:12**
